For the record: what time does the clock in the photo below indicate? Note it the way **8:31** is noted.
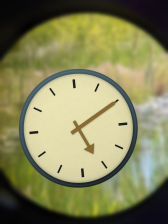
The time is **5:10**
